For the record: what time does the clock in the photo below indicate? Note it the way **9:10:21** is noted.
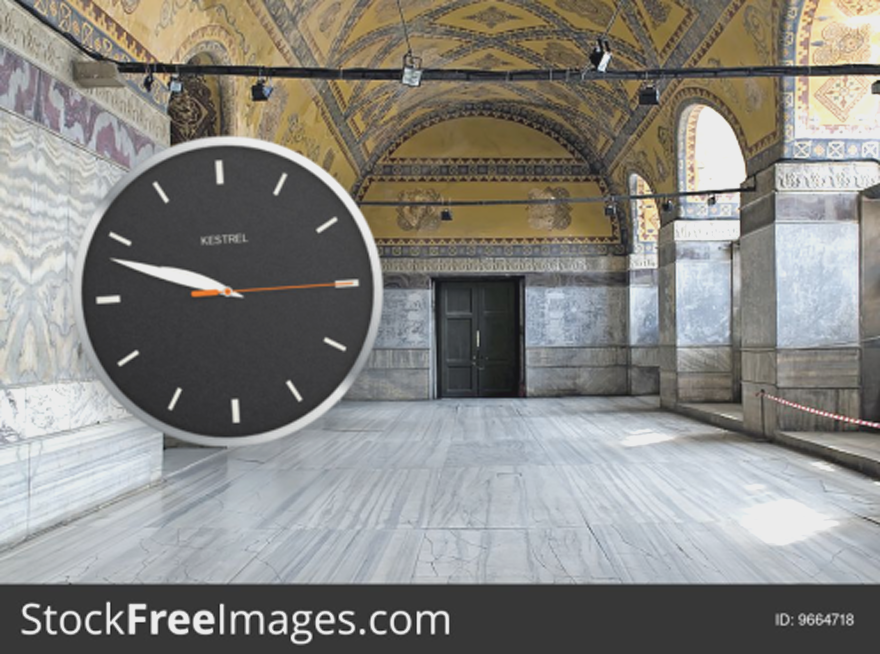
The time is **9:48:15**
